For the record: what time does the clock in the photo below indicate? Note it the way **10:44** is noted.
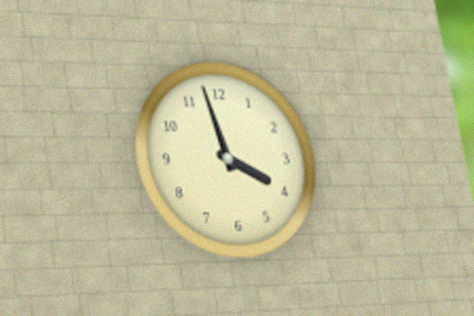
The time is **3:58**
